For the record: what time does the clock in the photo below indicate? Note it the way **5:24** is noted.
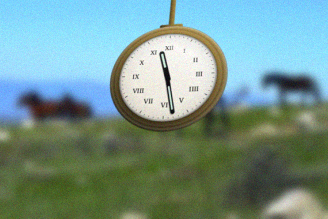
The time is **11:28**
